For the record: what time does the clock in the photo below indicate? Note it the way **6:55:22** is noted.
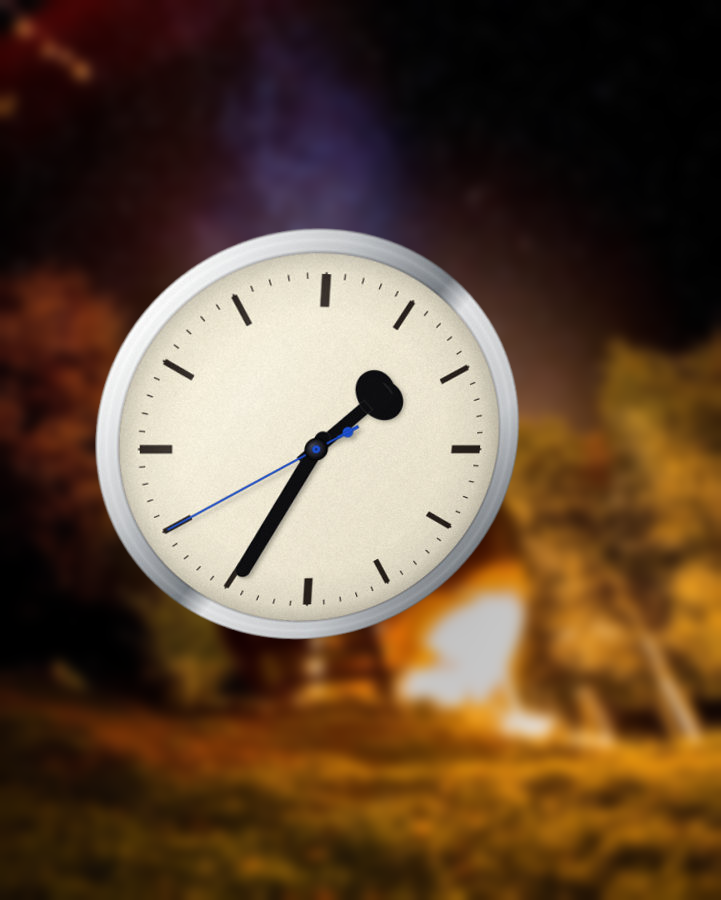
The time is **1:34:40**
